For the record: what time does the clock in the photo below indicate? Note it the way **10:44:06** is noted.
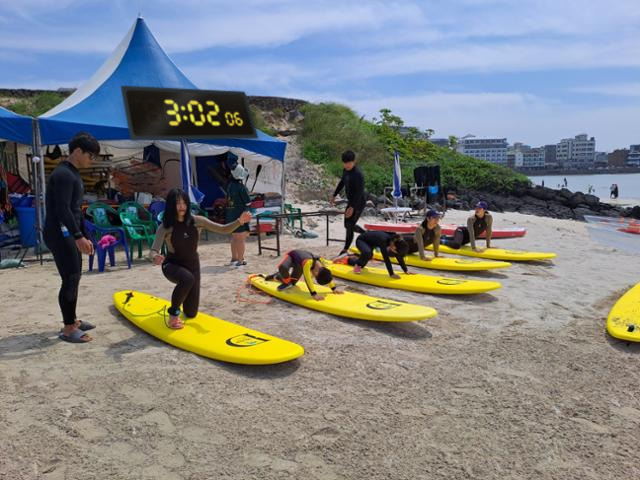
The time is **3:02:06**
